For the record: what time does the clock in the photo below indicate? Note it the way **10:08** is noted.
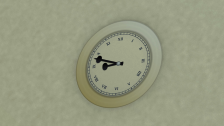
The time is **8:48**
